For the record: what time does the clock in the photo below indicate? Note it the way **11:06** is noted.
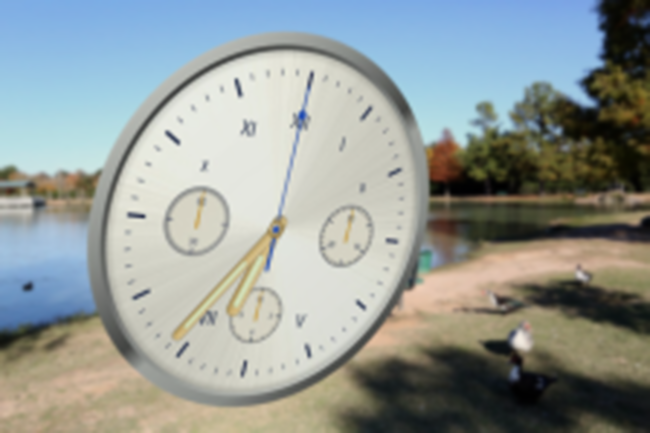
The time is **6:36**
